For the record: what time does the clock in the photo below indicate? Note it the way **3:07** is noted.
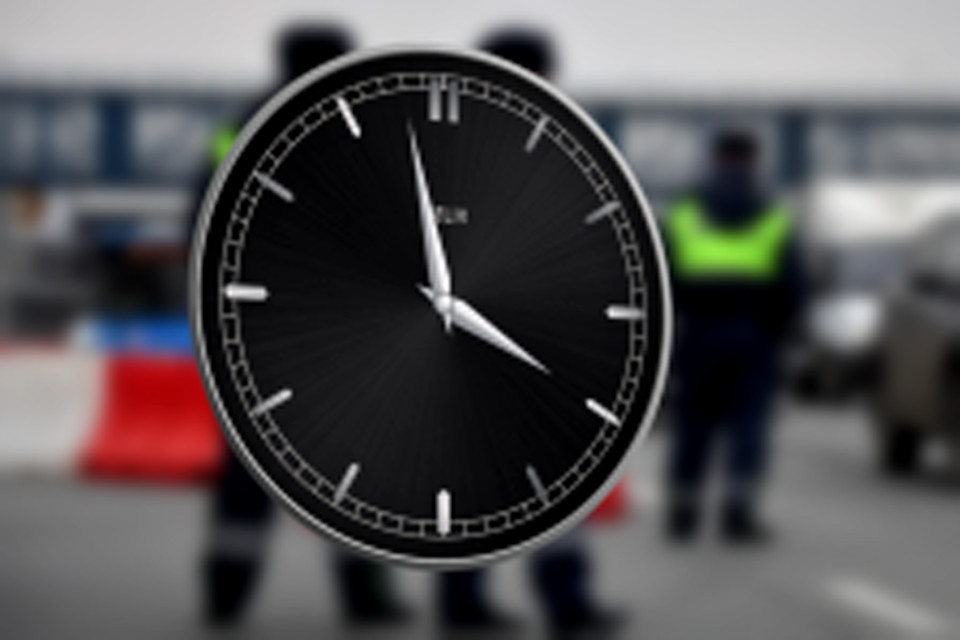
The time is **3:58**
